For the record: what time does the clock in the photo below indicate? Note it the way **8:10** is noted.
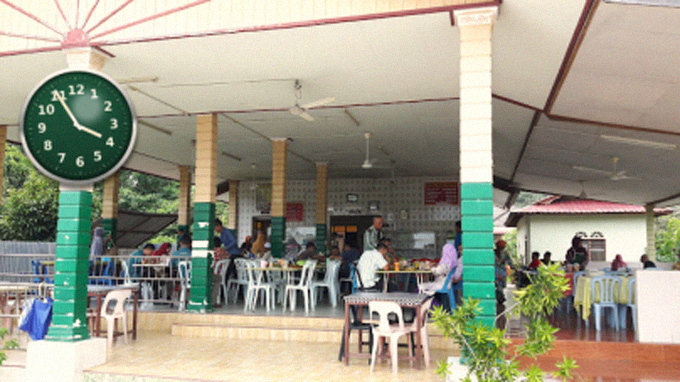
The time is **3:55**
